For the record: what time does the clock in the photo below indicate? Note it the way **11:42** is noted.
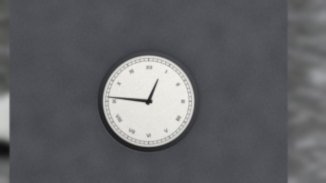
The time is **12:46**
